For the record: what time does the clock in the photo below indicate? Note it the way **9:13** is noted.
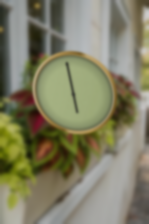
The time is **6:00**
